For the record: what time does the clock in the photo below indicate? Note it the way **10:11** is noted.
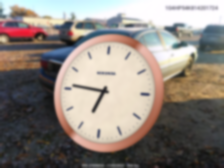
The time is **6:46**
